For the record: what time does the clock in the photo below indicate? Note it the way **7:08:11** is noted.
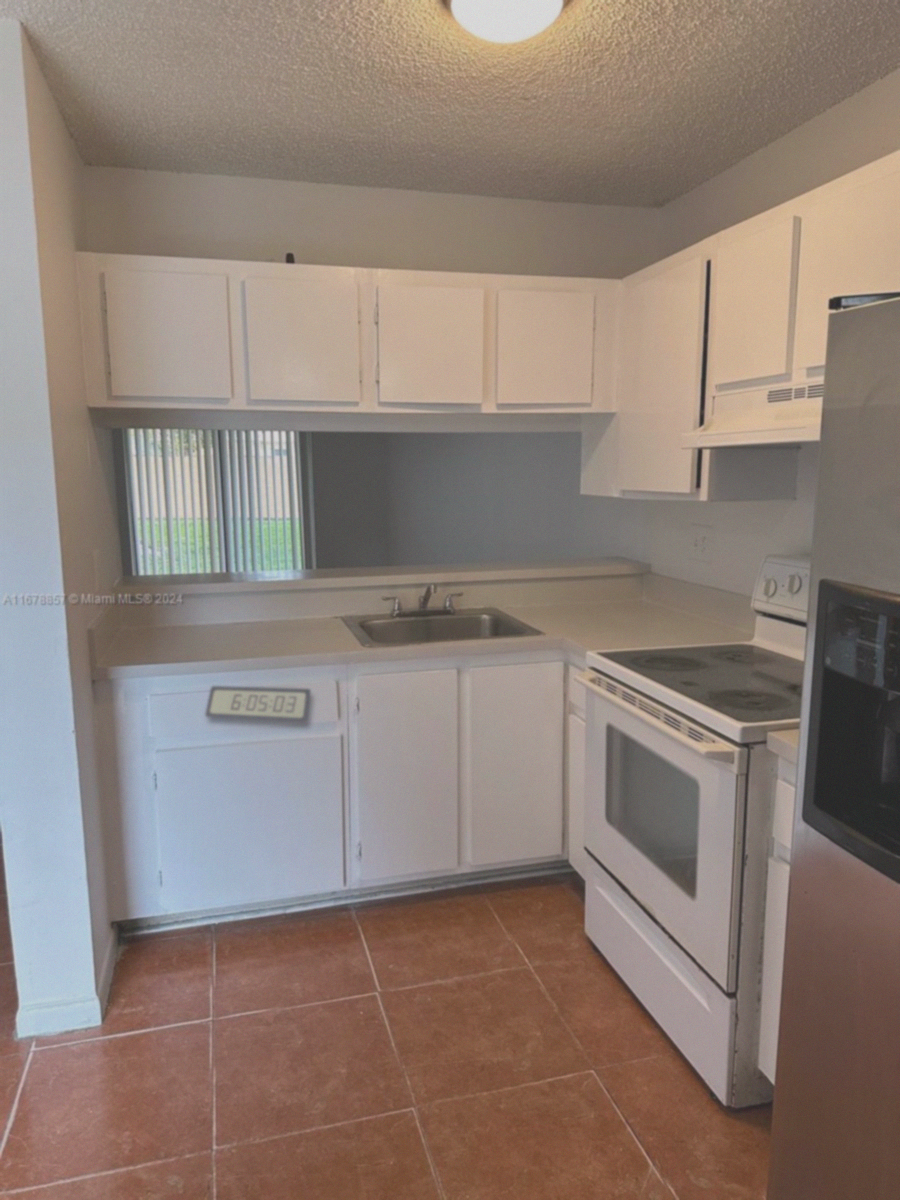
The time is **6:05:03**
